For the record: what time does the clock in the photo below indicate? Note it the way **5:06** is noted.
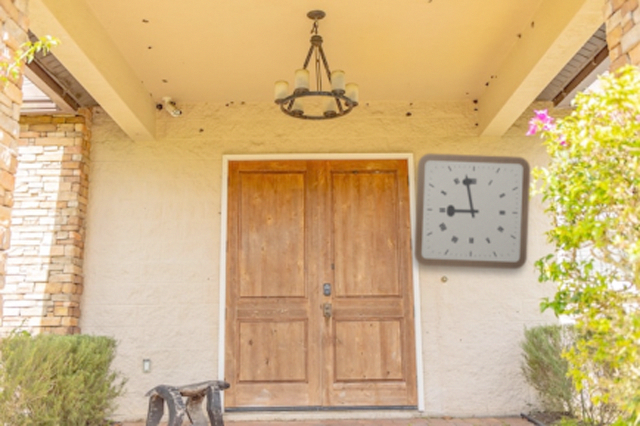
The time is **8:58**
